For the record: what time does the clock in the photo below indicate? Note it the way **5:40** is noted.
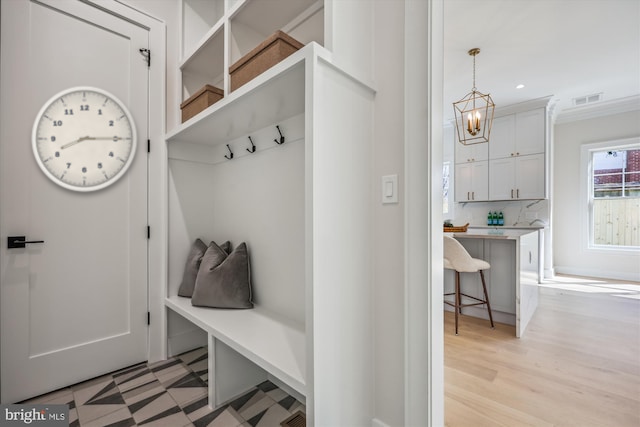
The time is **8:15**
